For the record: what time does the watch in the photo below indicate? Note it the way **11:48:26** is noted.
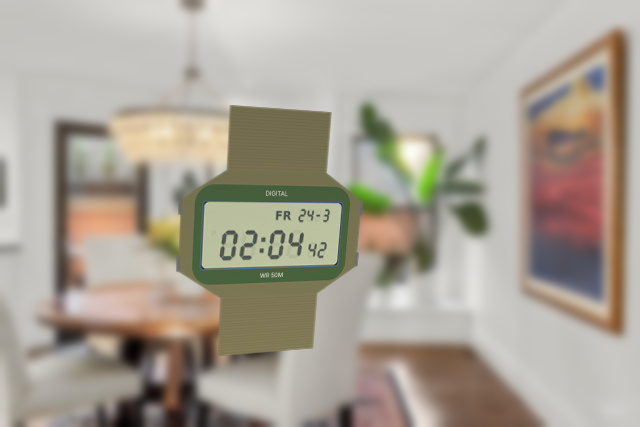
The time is **2:04:42**
